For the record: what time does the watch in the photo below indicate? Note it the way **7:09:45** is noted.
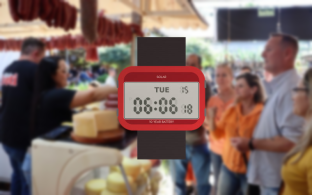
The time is **6:06:18**
